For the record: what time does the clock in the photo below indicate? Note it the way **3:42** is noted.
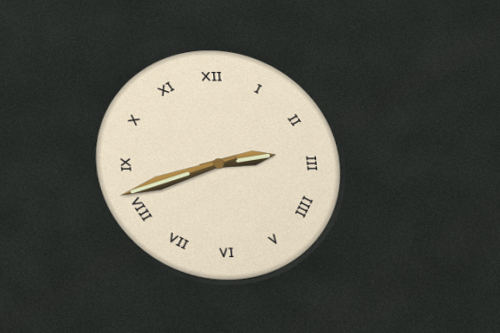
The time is **2:42**
